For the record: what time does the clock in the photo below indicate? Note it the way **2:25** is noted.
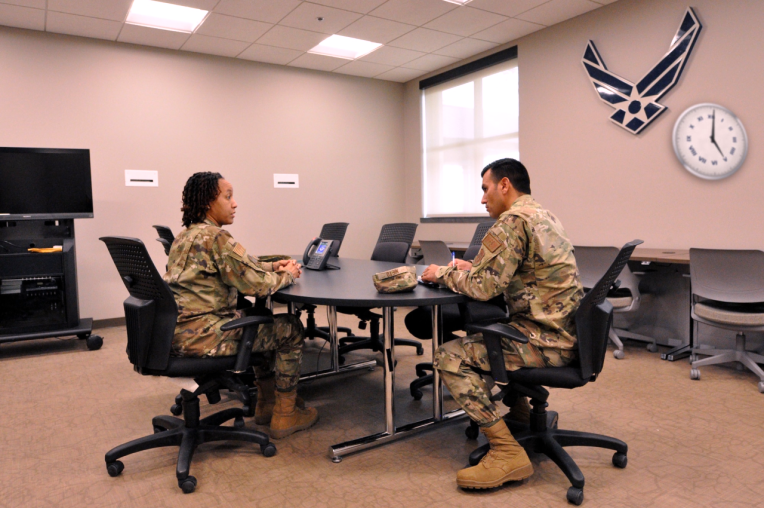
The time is **5:01**
